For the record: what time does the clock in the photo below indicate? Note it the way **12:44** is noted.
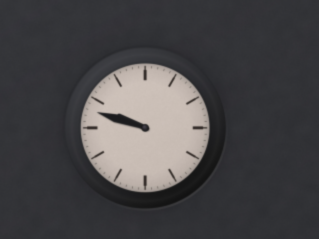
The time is **9:48**
